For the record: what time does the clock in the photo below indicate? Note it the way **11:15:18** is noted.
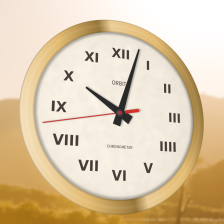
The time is **10:02:43**
